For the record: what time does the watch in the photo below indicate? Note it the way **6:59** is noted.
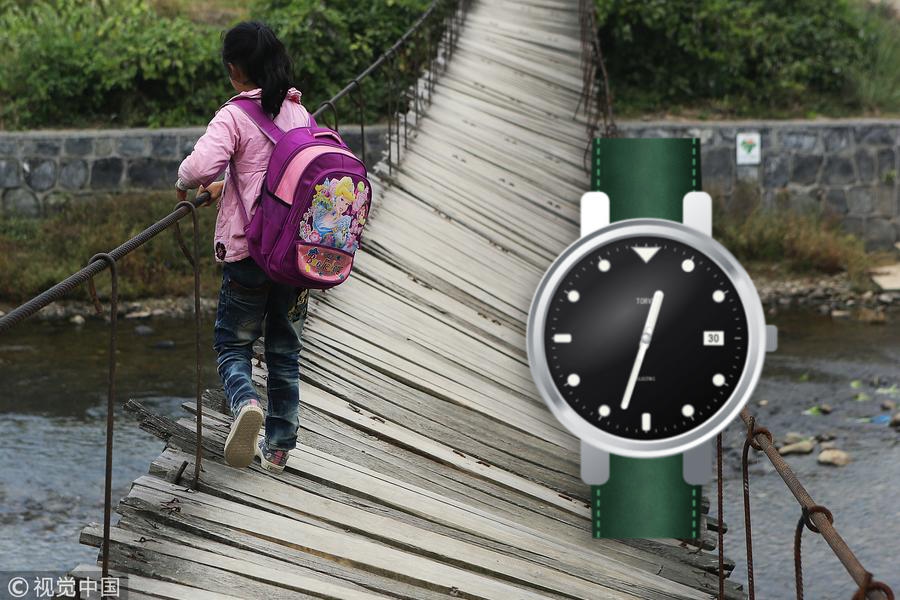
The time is **12:33**
